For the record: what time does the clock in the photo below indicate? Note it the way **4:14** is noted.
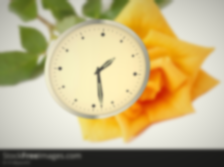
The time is **1:28**
